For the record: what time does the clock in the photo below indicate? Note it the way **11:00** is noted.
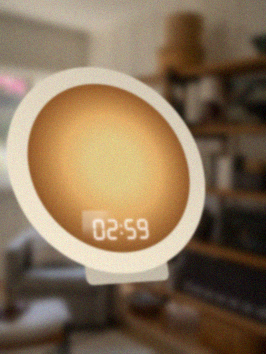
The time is **2:59**
